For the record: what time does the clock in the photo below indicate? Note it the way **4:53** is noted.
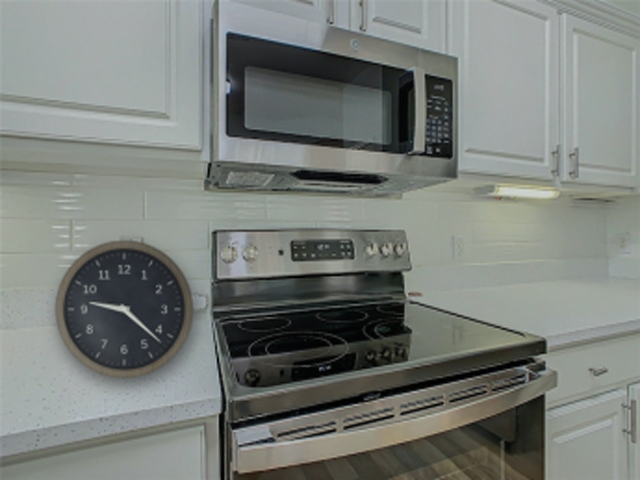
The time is **9:22**
